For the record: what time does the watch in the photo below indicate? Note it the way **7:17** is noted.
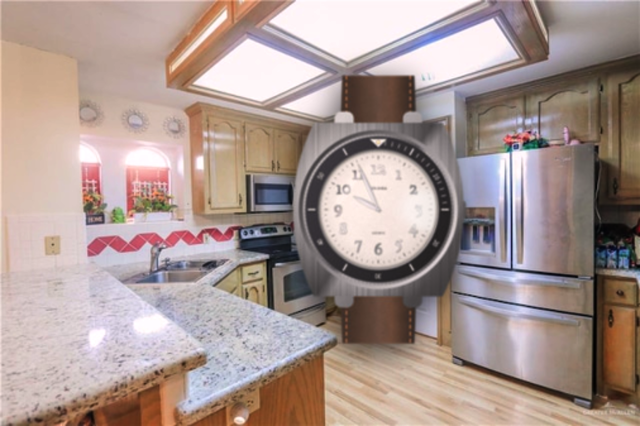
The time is **9:56**
